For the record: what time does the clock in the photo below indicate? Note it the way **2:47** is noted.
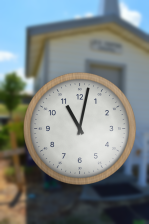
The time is **11:02**
